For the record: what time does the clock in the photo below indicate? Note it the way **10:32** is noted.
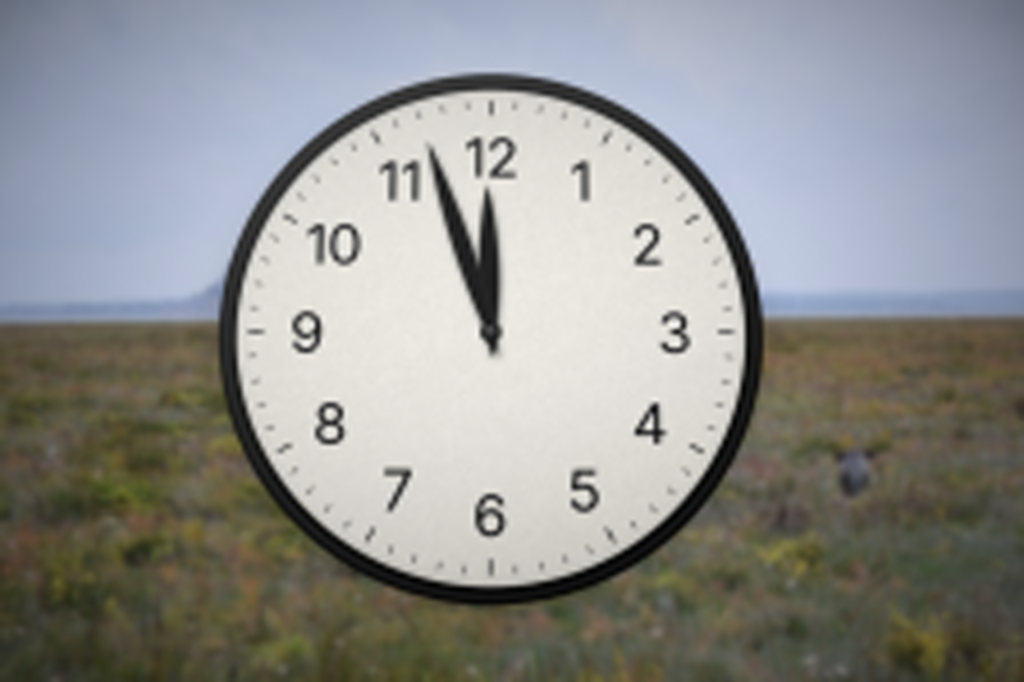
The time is **11:57**
